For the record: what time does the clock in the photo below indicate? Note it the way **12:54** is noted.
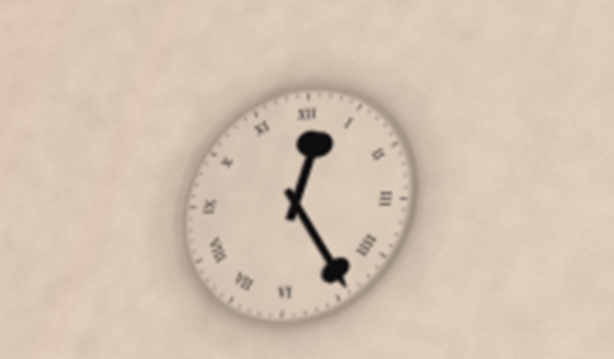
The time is **12:24**
